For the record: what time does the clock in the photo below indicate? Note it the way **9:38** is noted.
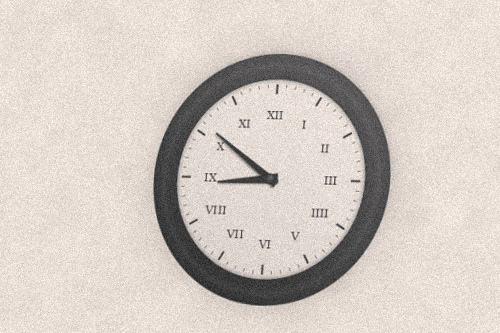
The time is **8:51**
